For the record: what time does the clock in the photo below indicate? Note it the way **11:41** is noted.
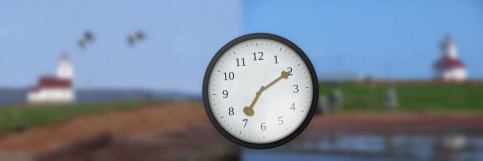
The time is **7:10**
